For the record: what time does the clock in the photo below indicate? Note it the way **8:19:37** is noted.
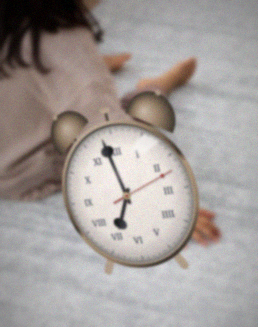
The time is **6:58:12**
